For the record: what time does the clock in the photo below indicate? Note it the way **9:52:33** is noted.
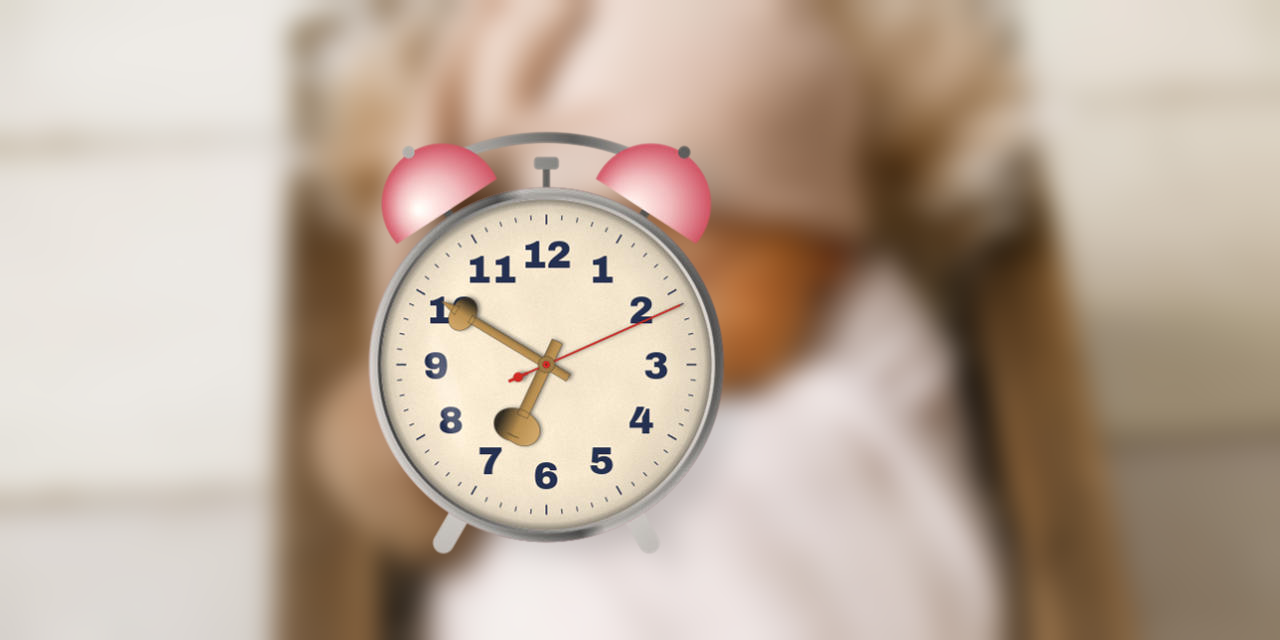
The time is **6:50:11**
